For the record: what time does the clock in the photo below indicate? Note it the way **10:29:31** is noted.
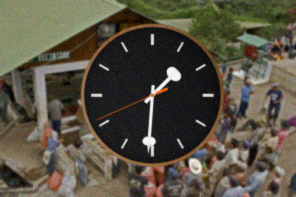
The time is **1:30:41**
